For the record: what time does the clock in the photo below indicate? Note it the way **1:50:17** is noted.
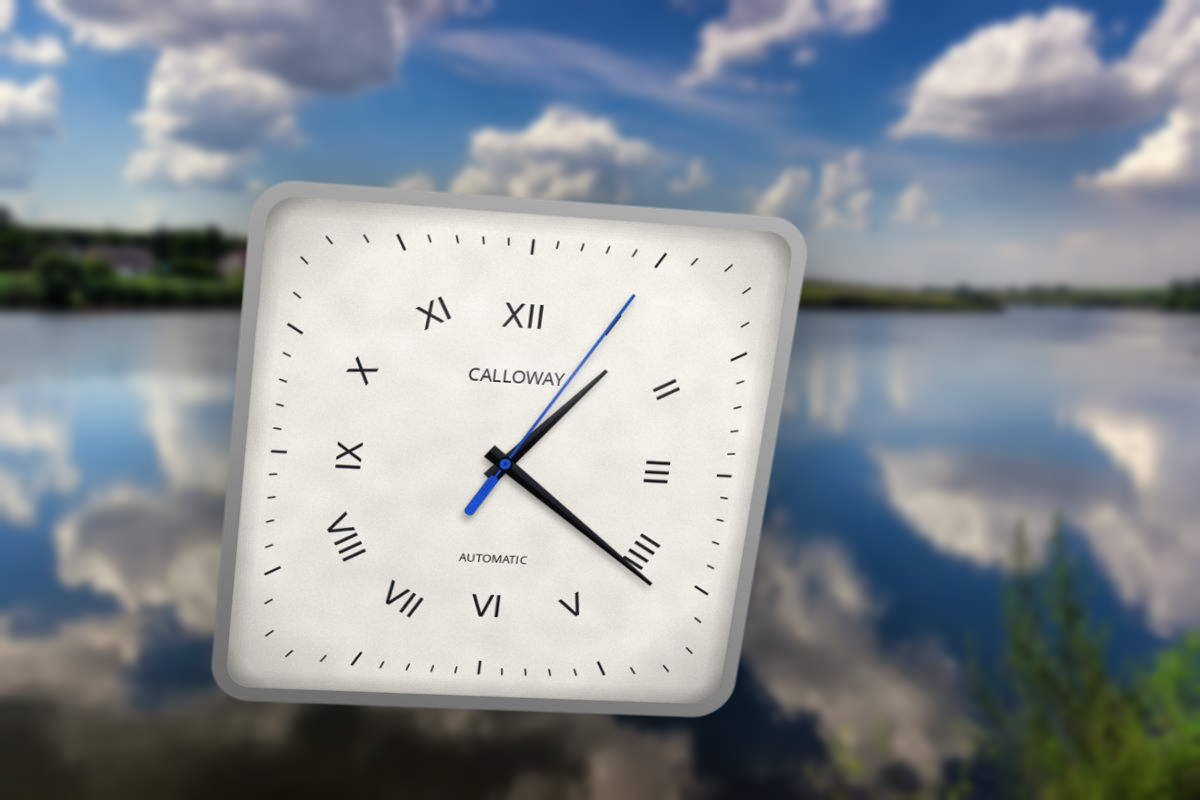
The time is **1:21:05**
